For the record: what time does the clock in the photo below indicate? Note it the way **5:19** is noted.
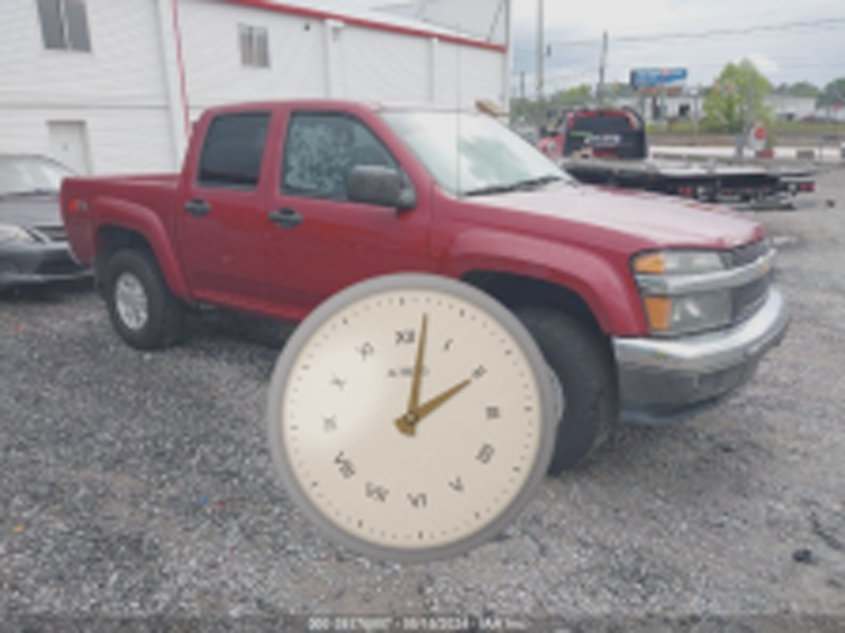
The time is **2:02**
